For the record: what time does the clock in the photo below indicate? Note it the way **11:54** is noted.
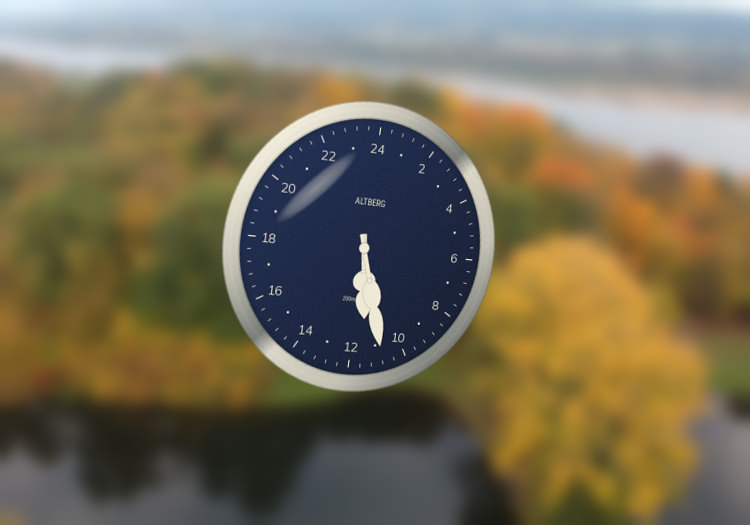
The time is **11:27**
